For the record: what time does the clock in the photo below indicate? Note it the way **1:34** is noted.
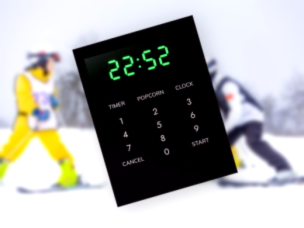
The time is **22:52**
